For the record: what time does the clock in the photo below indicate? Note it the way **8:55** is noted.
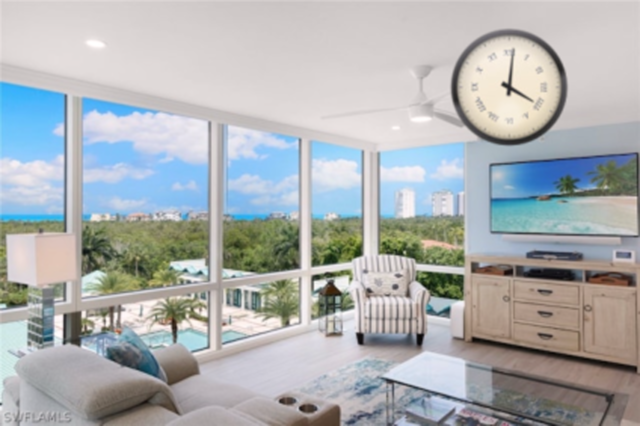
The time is **4:01**
